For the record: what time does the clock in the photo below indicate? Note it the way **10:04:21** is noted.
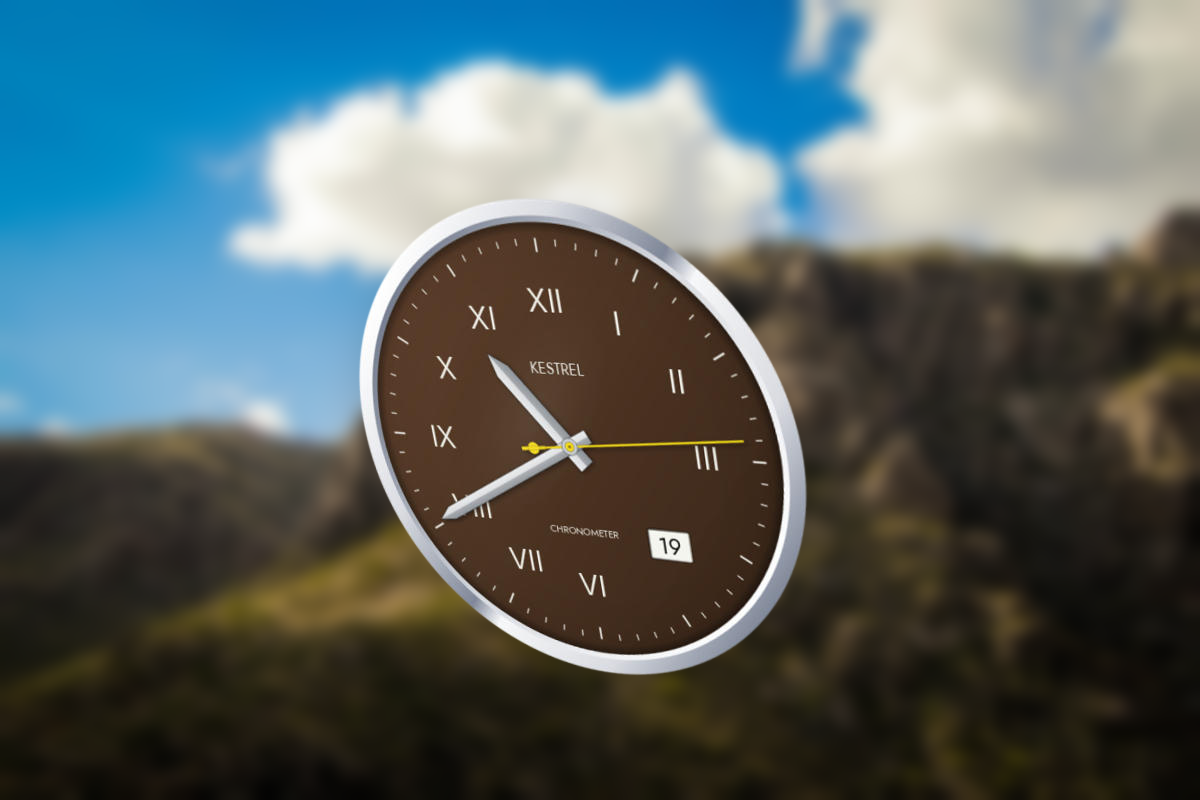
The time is **10:40:14**
